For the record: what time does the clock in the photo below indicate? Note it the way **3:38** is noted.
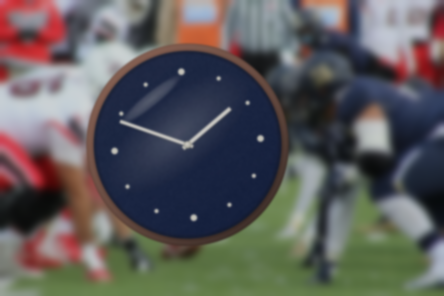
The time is **1:49**
